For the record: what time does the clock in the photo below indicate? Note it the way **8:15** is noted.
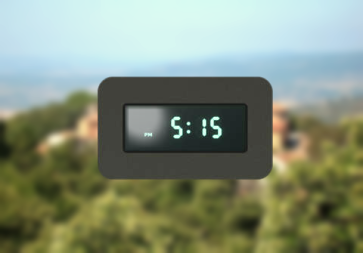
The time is **5:15**
